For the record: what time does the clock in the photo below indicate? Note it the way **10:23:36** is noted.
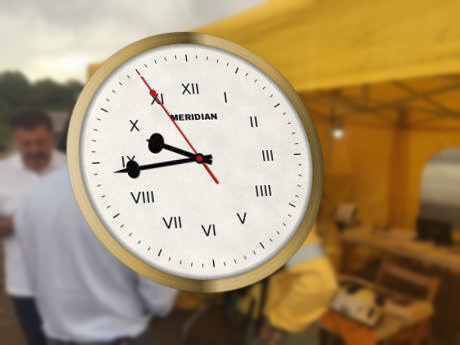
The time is **9:43:55**
